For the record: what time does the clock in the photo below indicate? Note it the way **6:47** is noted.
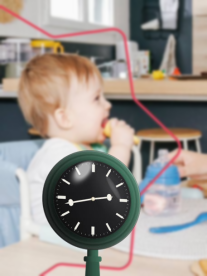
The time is **2:43**
